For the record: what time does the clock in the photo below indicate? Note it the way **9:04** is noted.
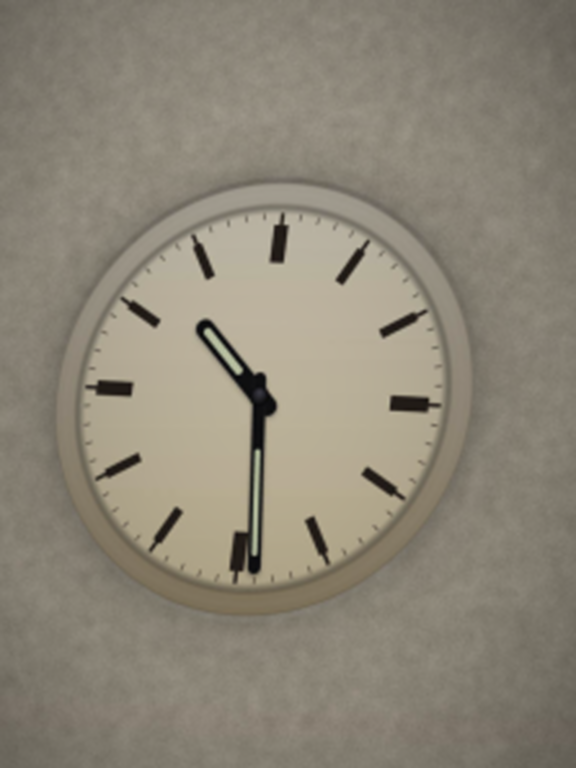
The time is **10:29**
